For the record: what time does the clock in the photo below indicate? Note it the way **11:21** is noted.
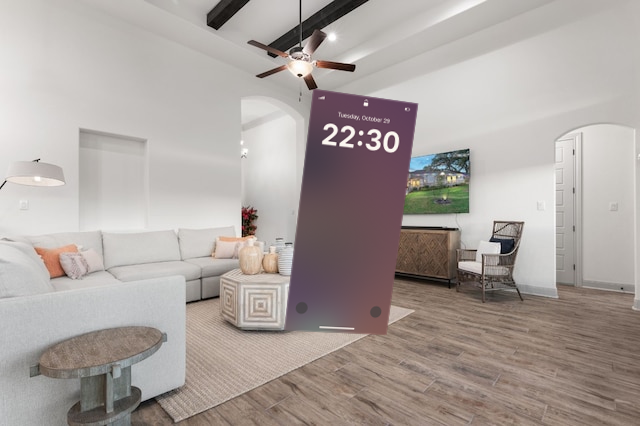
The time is **22:30**
